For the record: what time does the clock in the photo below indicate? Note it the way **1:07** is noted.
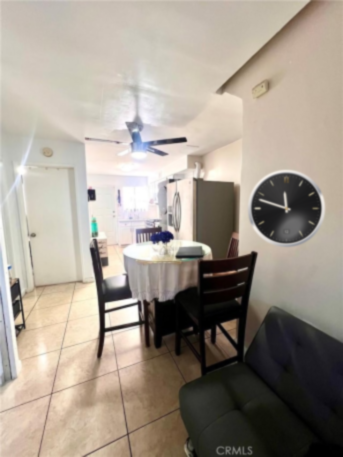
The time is **11:48**
